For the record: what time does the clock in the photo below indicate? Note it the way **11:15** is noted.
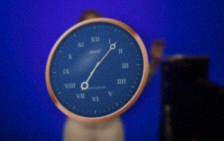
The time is **7:07**
